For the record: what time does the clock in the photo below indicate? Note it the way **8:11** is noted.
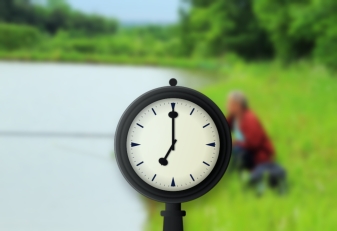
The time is **7:00**
